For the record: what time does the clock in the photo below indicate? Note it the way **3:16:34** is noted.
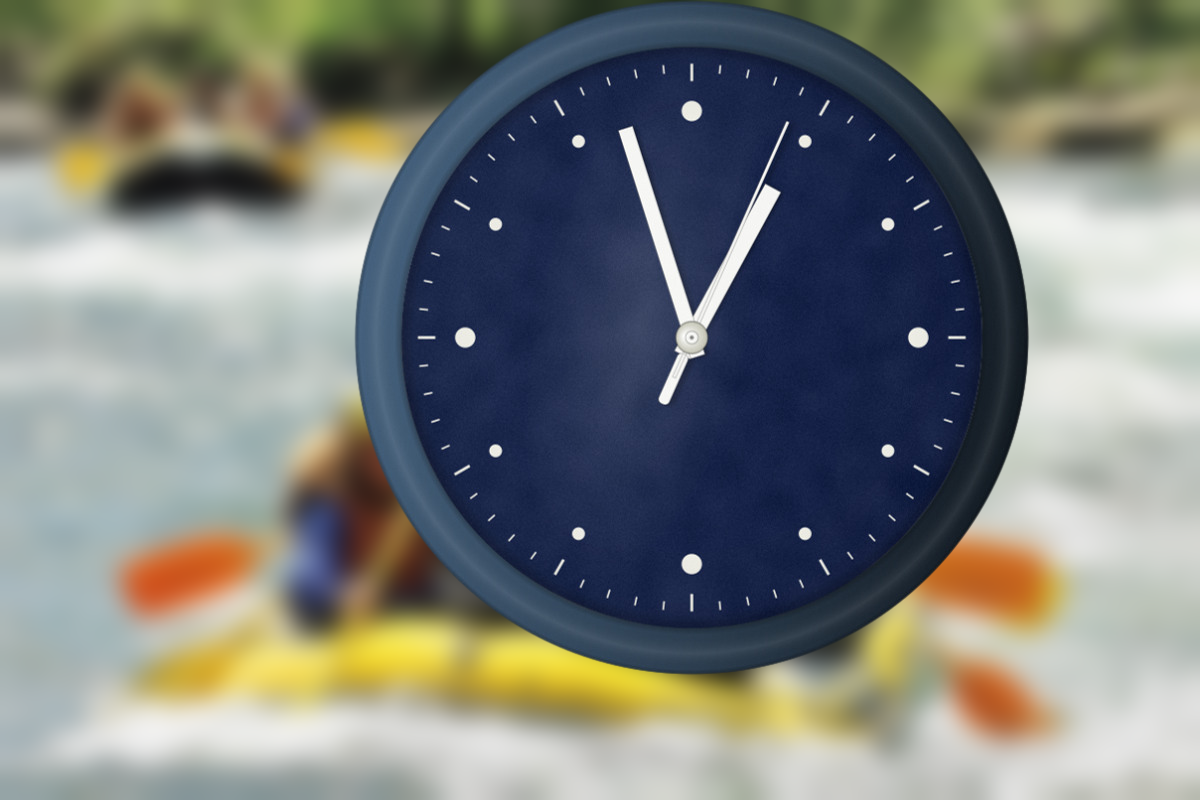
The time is **12:57:04**
